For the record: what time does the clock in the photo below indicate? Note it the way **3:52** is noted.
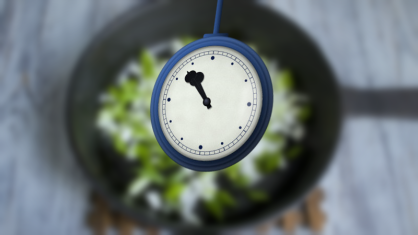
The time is **10:53**
